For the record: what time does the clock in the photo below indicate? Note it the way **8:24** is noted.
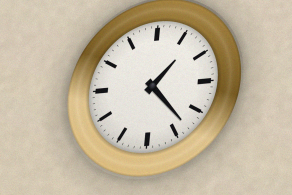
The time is **1:23**
